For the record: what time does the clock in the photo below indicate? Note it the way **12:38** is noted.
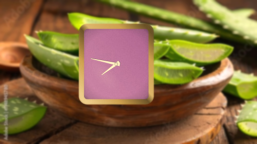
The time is **7:47**
